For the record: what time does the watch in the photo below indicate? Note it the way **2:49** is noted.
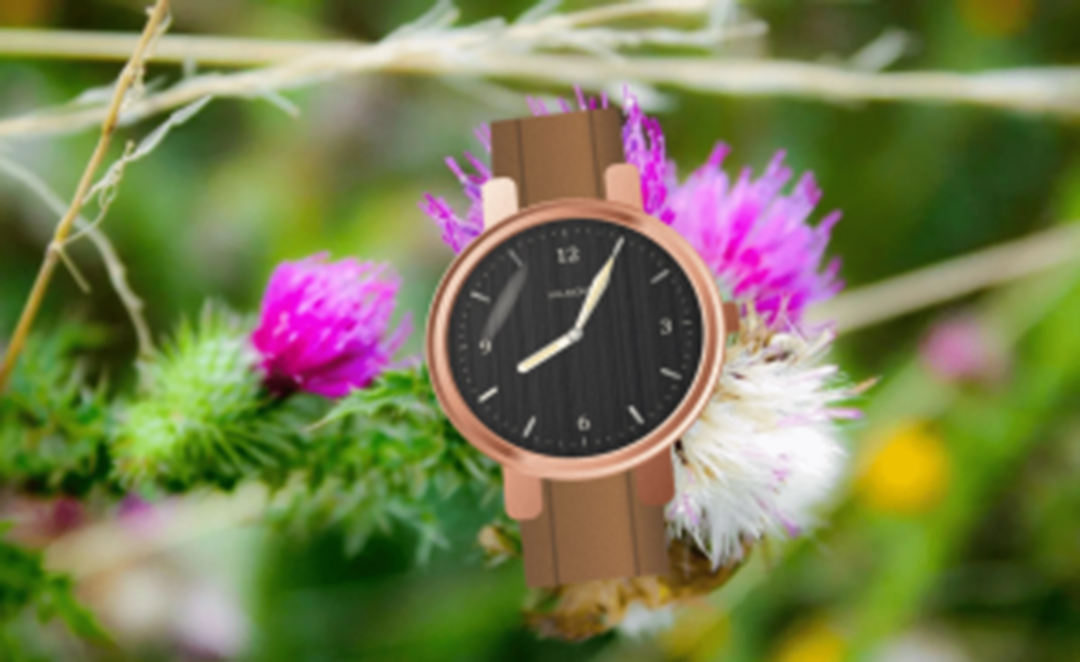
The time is **8:05**
